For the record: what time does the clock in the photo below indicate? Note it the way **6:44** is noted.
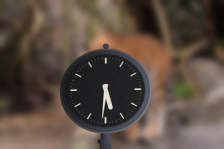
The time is **5:31**
